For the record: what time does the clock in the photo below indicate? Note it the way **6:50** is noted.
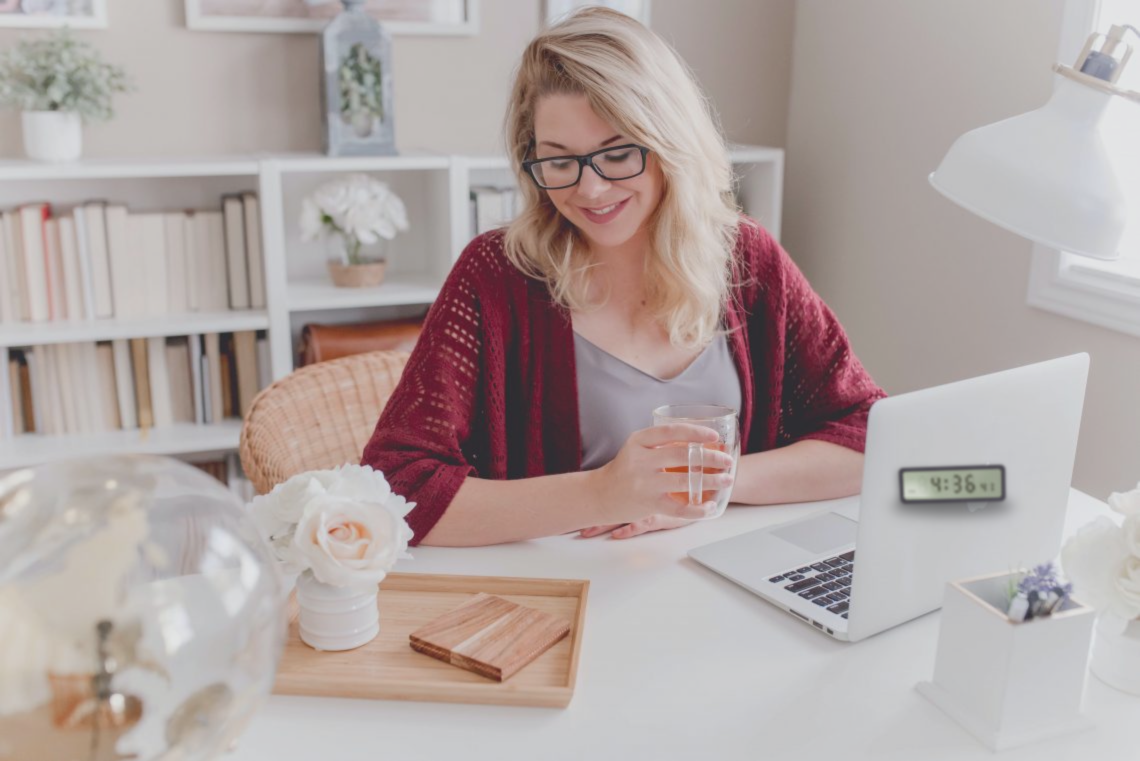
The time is **4:36**
